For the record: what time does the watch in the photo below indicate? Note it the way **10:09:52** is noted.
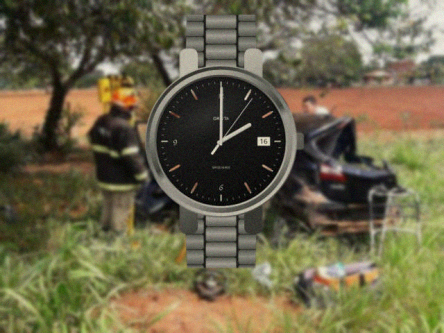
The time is **2:00:06**
